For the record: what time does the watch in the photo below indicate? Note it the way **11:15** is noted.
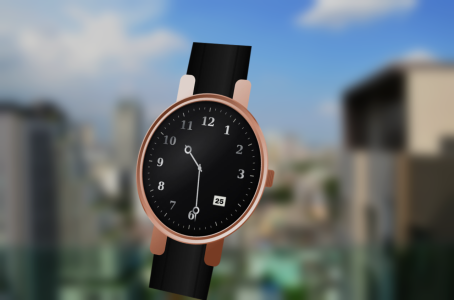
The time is **10:29**
